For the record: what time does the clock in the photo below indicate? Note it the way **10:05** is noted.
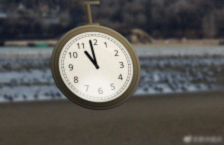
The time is **10:59**
